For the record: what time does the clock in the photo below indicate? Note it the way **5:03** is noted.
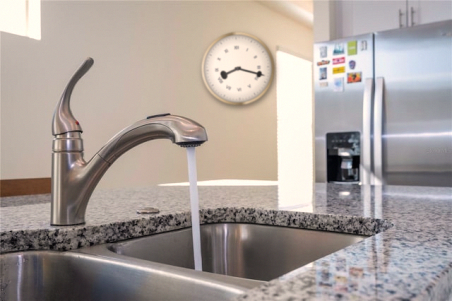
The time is **8:18**
